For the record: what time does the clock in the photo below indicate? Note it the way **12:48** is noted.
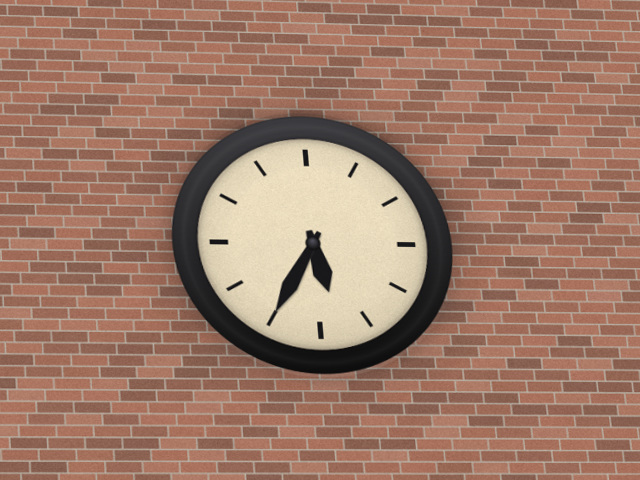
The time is **5:35**
